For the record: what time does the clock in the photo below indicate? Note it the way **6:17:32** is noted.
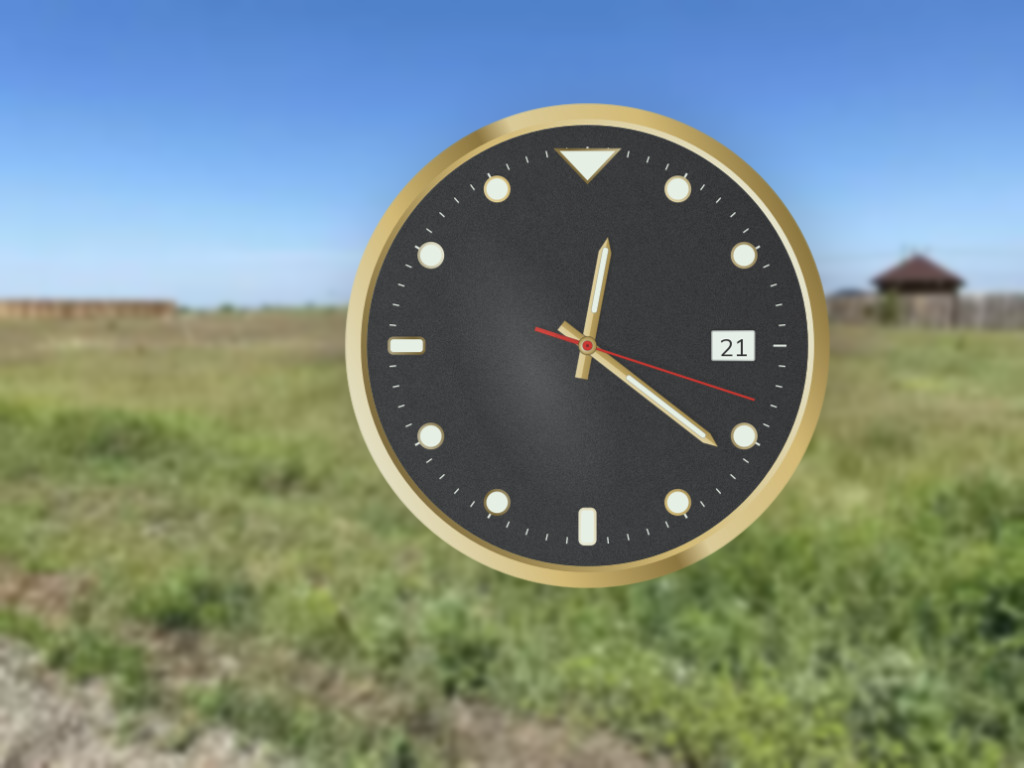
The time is **12:21:18**
